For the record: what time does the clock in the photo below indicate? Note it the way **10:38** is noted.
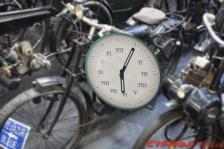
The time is **6:05**
